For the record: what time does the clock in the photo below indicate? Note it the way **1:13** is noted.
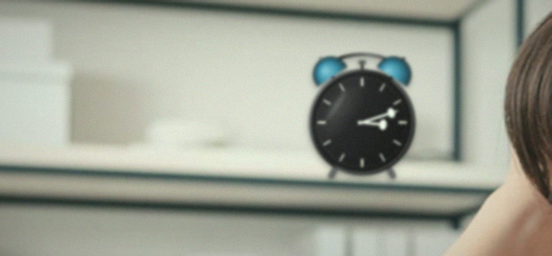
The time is **3:12**
